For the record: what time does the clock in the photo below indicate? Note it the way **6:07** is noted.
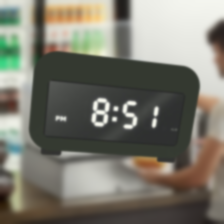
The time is **8:51**
